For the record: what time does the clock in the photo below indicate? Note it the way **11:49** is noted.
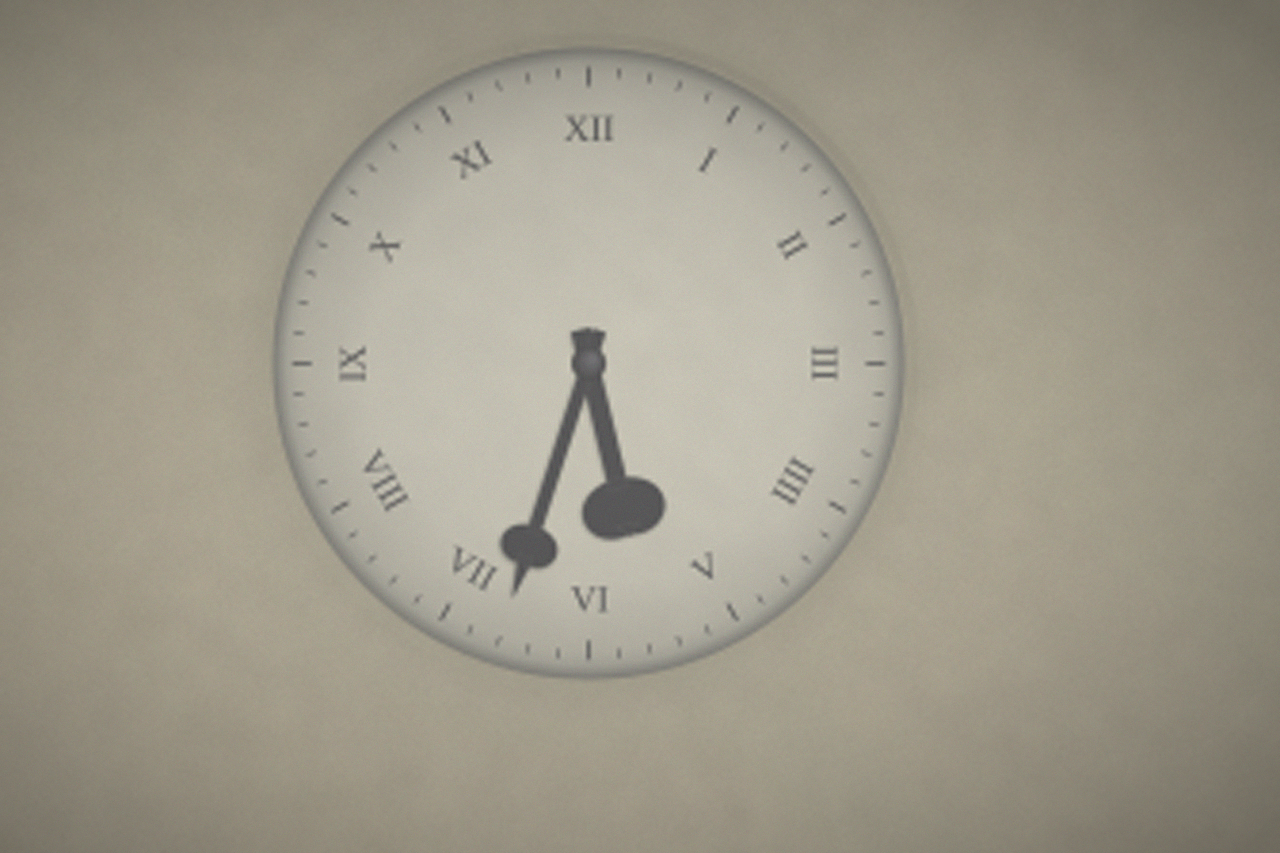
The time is **5:33**
